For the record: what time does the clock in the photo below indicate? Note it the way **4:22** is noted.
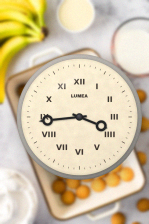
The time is **3:44**
